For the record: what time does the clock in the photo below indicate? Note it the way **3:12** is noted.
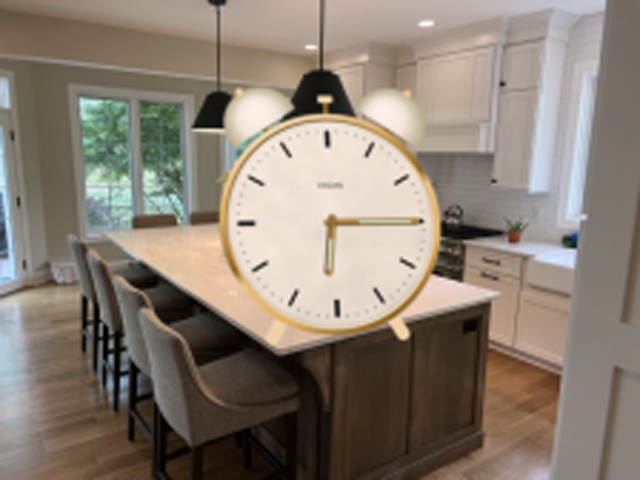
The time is **6:15**
